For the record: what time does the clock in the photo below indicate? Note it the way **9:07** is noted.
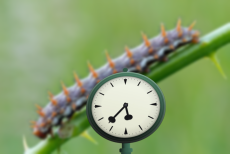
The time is **5:37**
